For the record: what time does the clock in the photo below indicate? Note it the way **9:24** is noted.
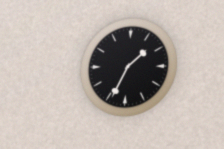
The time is **1:34**
